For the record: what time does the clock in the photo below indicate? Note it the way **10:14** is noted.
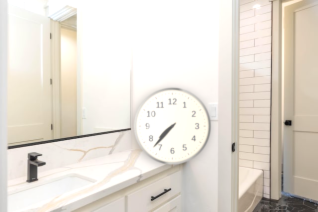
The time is **7:37**
